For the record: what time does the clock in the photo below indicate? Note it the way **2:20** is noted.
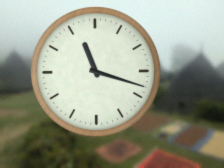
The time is **11:18**
